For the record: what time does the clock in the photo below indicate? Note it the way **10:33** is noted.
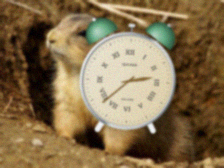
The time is **2:38**
